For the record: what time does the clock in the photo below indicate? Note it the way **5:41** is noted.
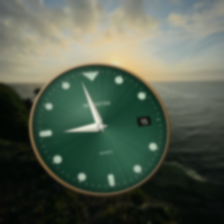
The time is **8:58**
